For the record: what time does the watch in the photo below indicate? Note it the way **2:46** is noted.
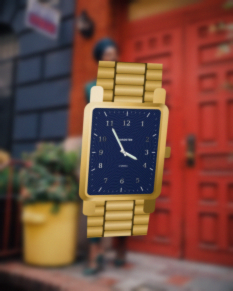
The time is **3:55**
